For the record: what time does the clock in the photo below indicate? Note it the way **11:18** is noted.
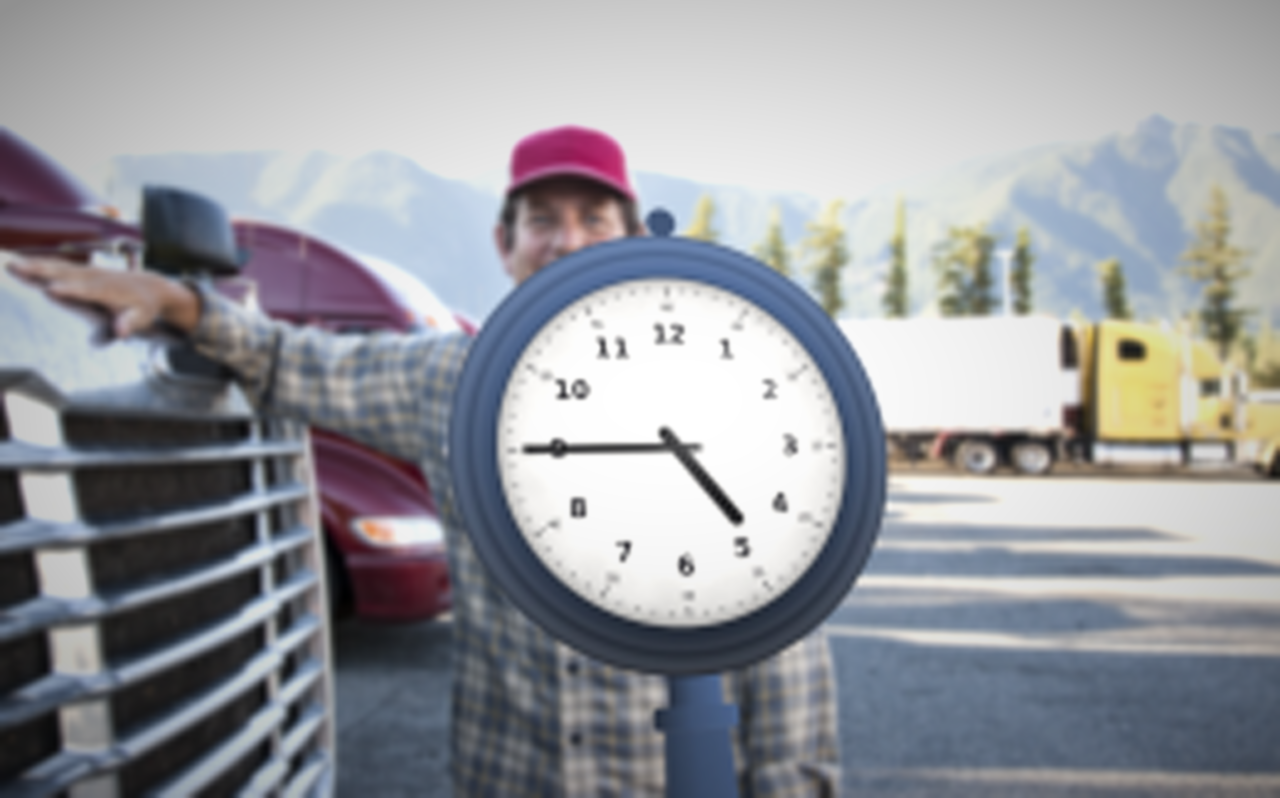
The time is **4:45**
